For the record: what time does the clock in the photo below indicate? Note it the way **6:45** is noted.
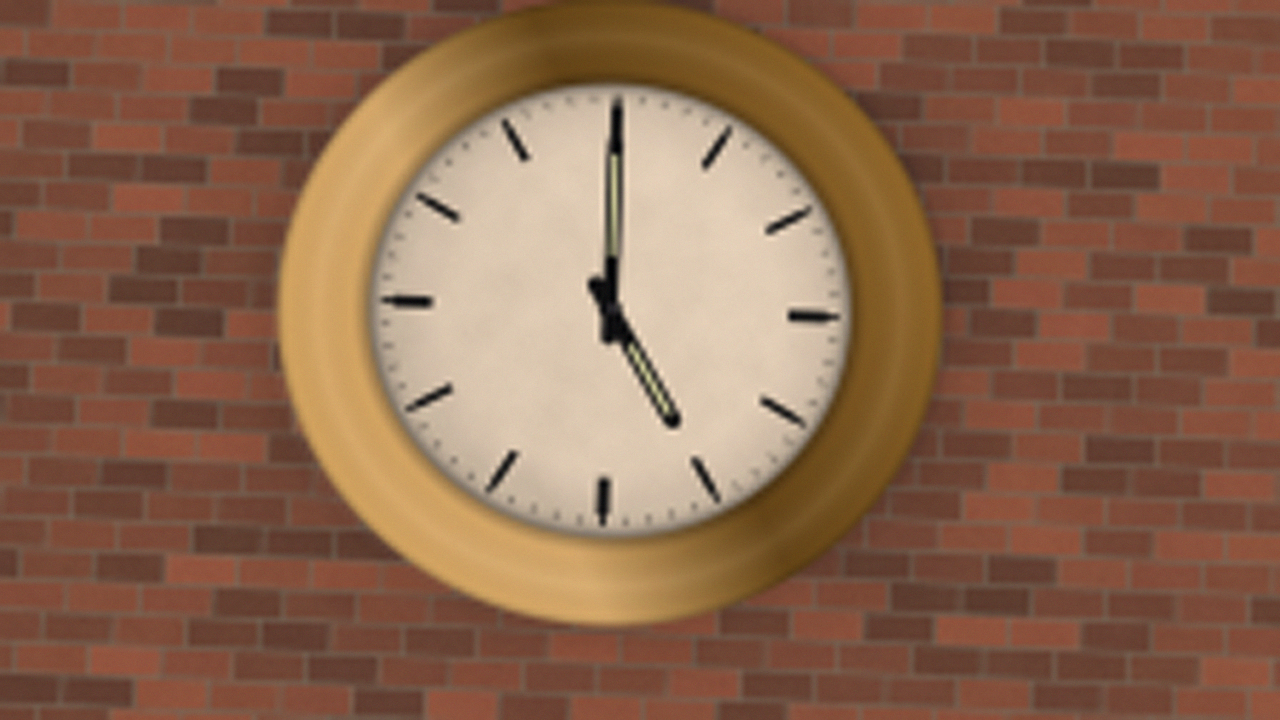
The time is **5:00**
